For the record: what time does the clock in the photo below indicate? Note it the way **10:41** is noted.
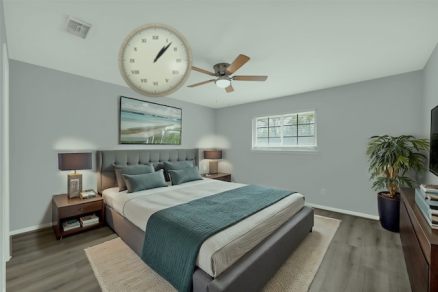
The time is **1:07**
